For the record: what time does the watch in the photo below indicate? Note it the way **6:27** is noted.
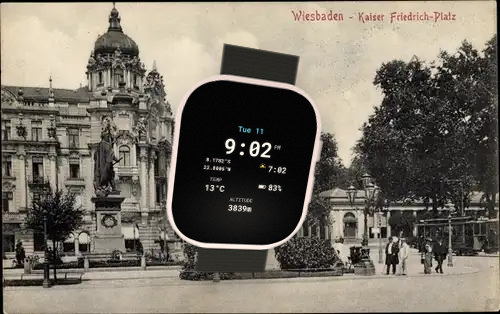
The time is **9:02**
